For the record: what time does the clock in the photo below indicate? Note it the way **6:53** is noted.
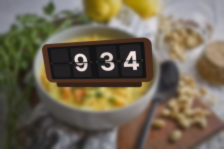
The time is **9:34**
